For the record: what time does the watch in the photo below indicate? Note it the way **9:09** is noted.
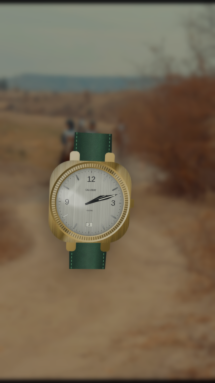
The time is **2:12**
